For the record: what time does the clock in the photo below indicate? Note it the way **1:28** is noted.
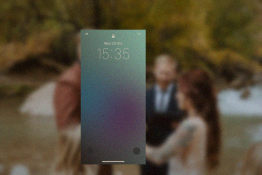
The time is **15:35**
